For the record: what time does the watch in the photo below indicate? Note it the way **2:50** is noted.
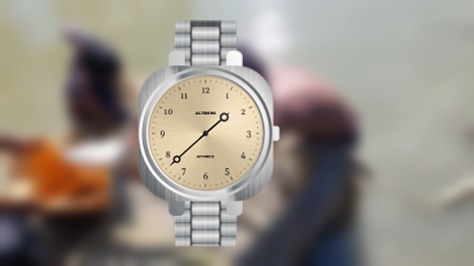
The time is **1:38**
